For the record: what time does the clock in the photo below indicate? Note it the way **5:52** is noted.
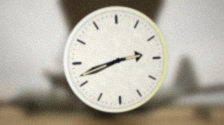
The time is **2:42**
